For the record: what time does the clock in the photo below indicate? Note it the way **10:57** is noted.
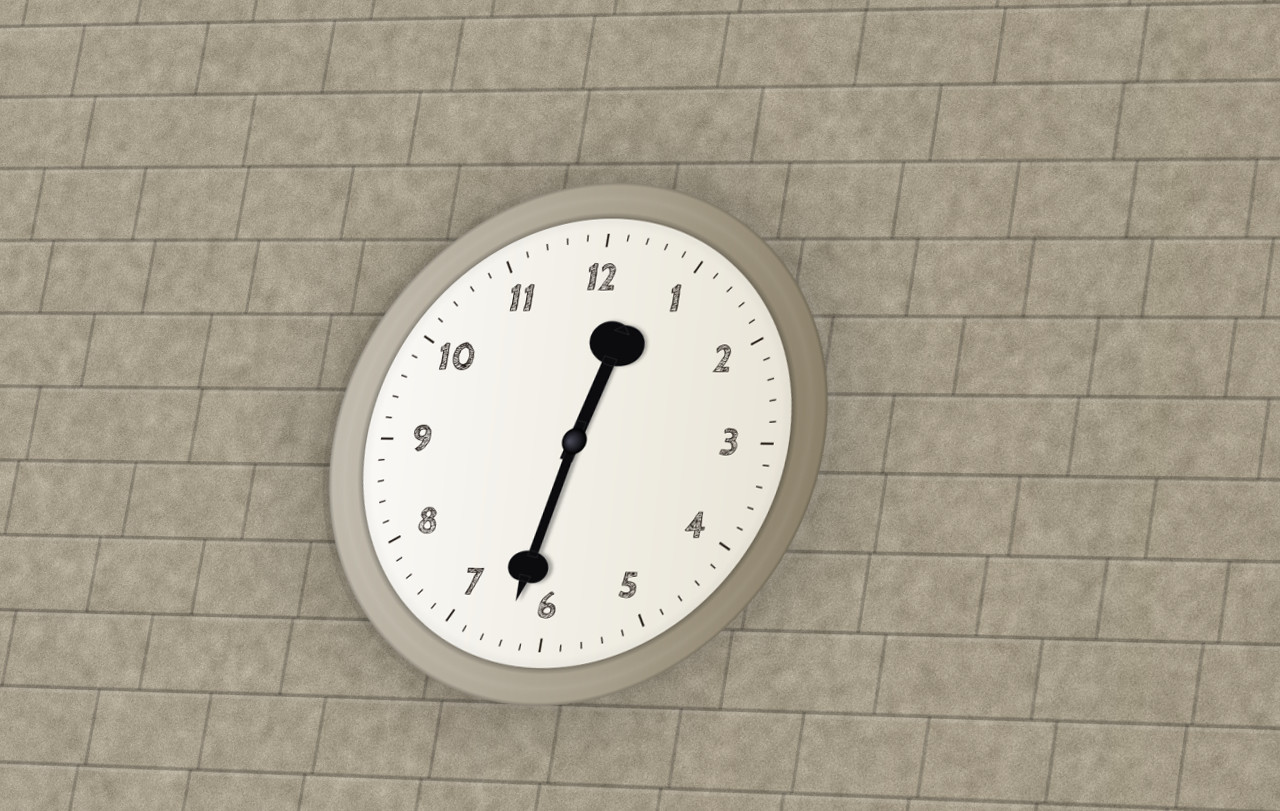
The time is **12:32**
